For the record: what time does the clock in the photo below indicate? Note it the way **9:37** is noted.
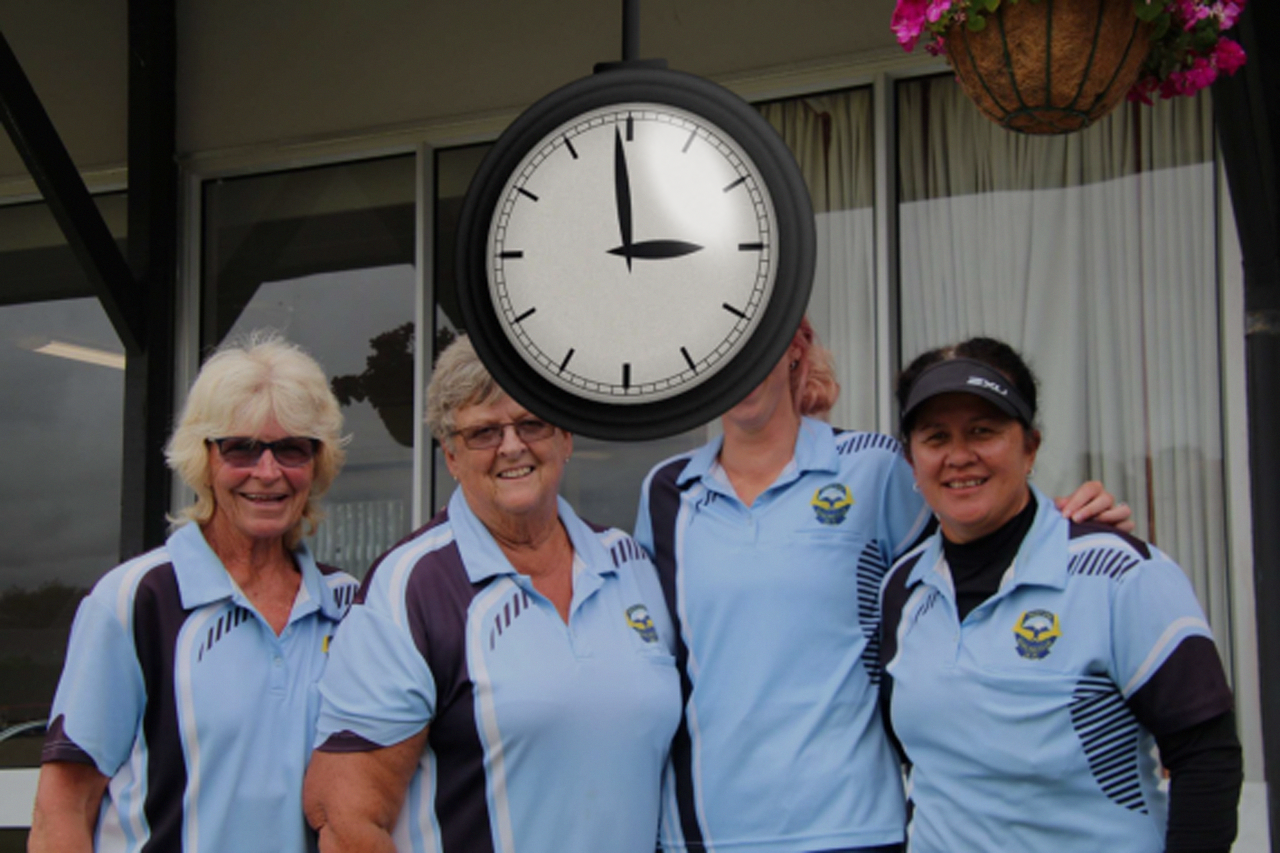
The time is **2:59**
